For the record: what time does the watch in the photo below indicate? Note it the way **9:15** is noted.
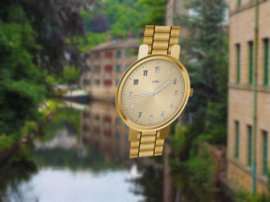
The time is **1:44**
